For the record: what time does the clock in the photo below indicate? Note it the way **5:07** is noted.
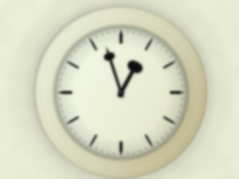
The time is **12:57**
